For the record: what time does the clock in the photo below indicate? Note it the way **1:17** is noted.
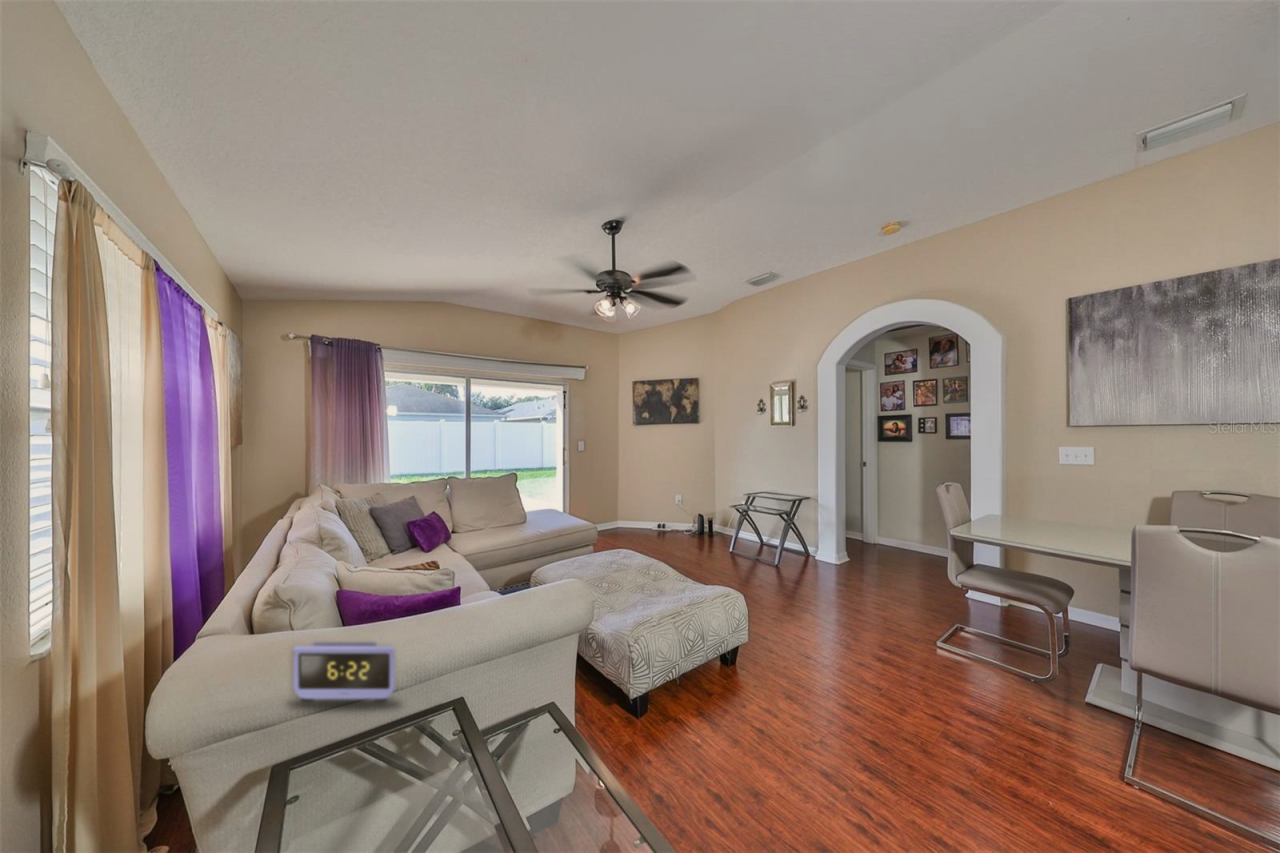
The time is **6:22**
